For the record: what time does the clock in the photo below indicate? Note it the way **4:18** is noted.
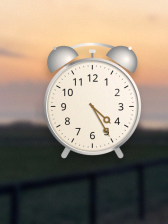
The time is **4:25**
